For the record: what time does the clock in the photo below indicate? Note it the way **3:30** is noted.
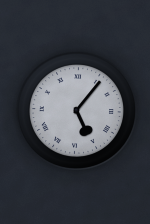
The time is **5:06**
